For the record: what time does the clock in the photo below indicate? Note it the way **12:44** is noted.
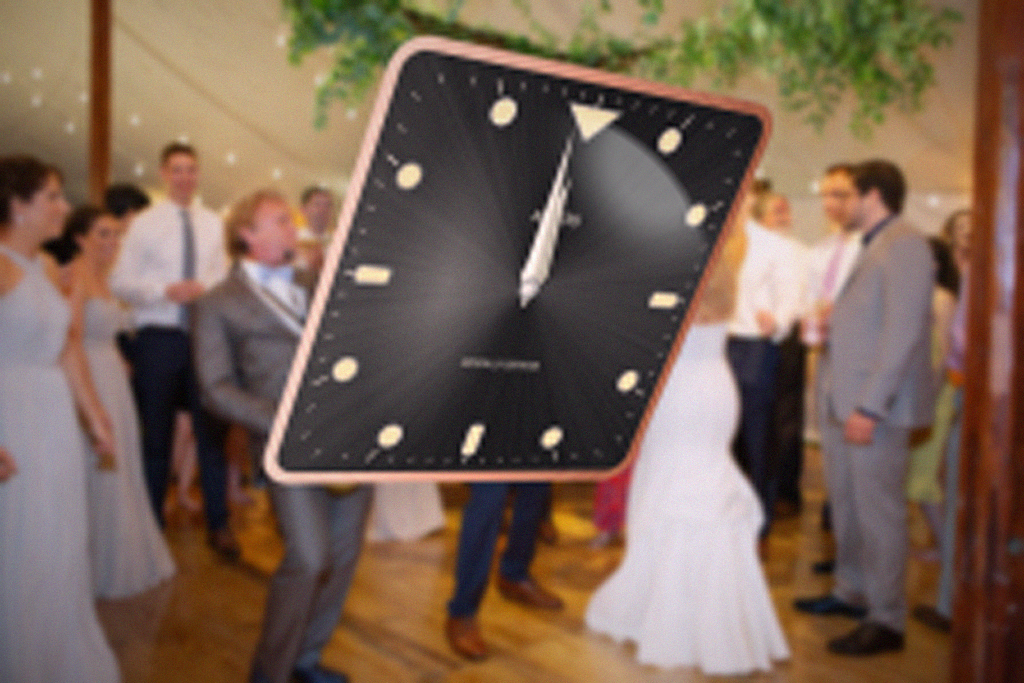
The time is **11:59**
